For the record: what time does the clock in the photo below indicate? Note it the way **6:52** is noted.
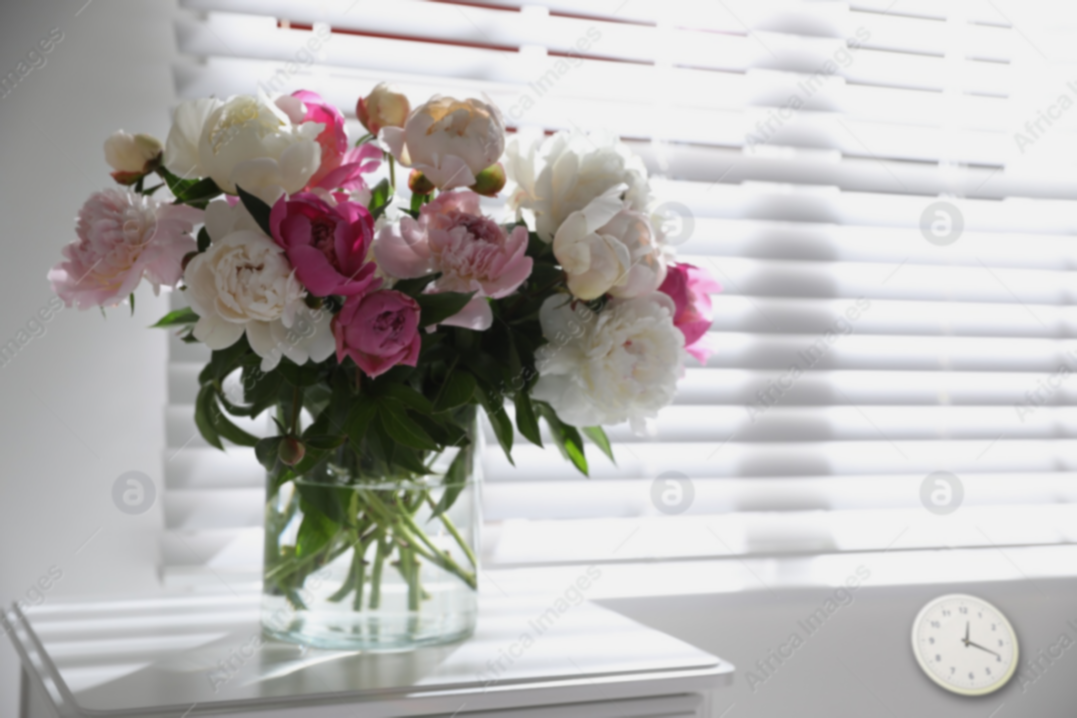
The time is **12:19**
